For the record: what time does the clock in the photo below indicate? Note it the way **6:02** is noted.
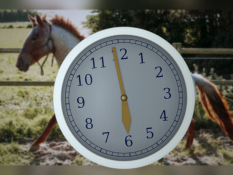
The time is **5:59**
